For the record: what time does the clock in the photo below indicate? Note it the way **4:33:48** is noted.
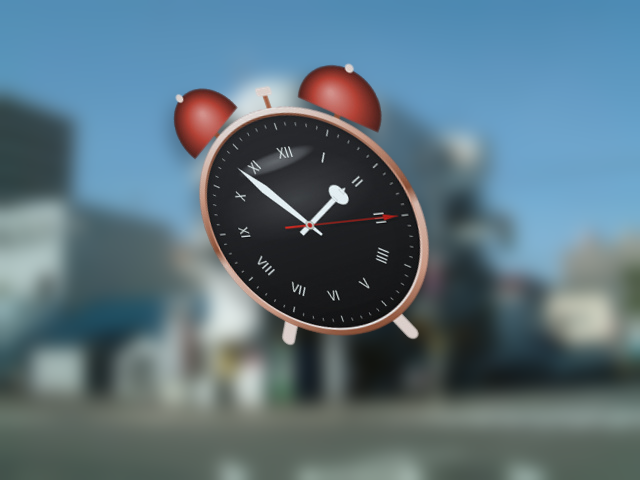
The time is **1:53:15**
